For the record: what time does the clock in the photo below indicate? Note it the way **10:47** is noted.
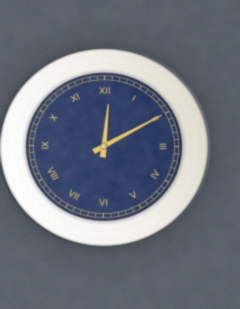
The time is **12:10**
